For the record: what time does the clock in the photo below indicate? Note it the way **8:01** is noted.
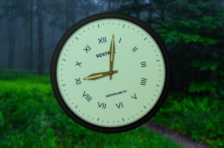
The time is **9:03**
